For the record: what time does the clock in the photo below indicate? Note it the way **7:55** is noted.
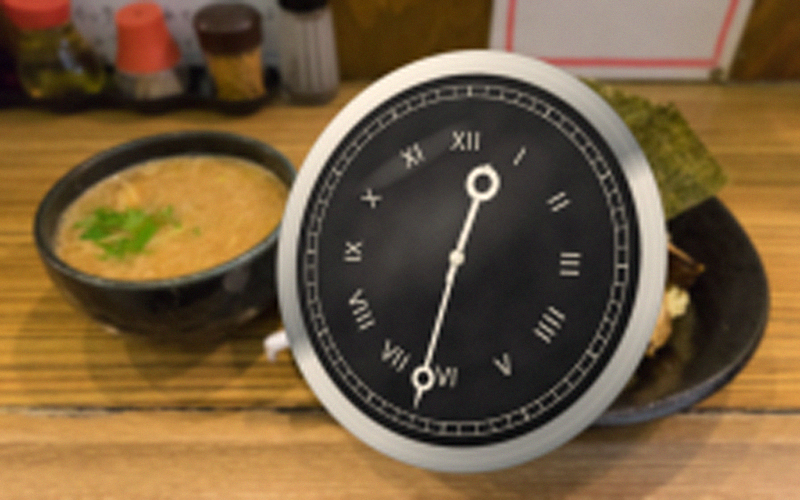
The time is **12:32**
